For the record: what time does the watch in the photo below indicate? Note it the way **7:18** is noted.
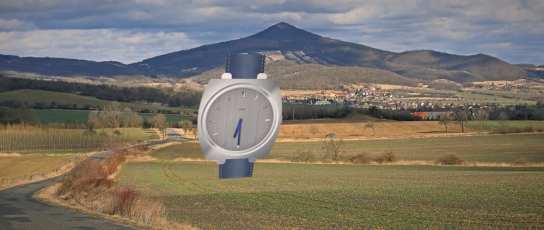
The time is **6:30**
